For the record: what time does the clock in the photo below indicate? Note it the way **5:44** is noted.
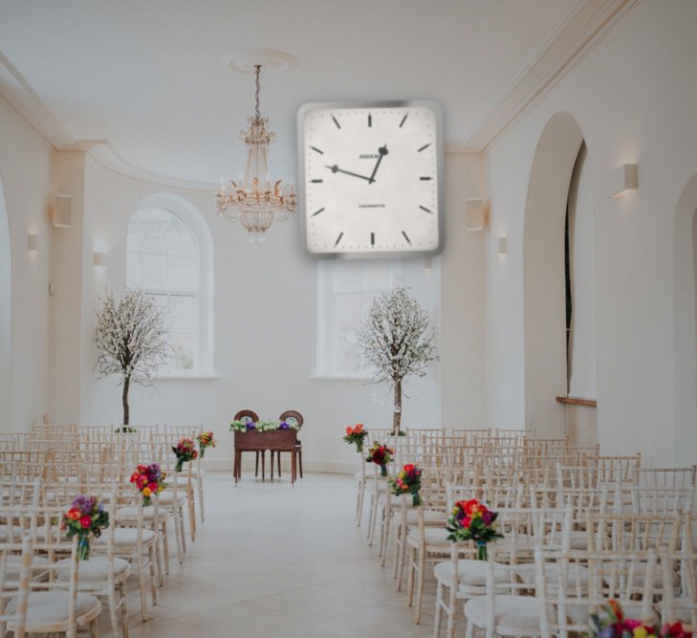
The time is **12:48**
